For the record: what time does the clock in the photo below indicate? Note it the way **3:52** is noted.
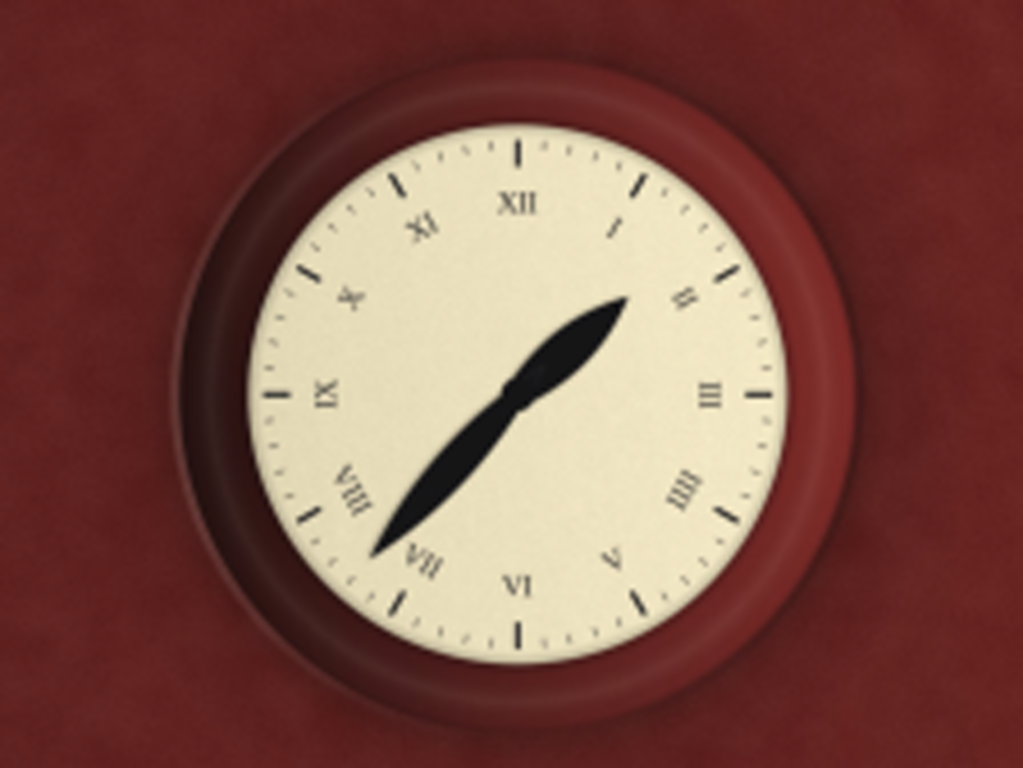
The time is **1:37**
